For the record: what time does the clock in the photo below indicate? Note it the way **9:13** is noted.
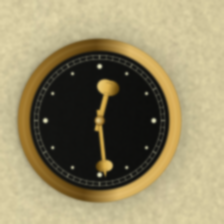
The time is **12:29**
